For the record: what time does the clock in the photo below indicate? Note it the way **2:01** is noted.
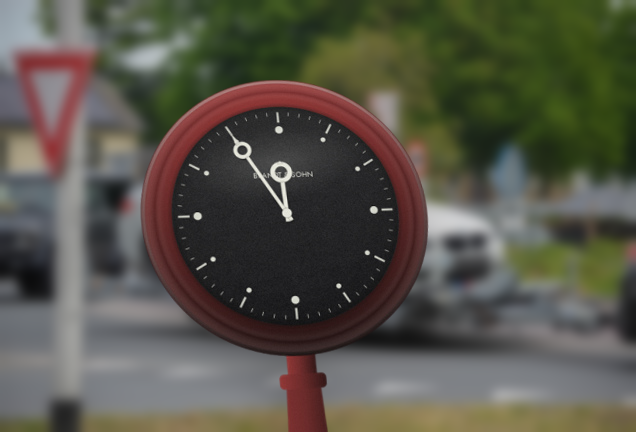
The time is **11:55**
